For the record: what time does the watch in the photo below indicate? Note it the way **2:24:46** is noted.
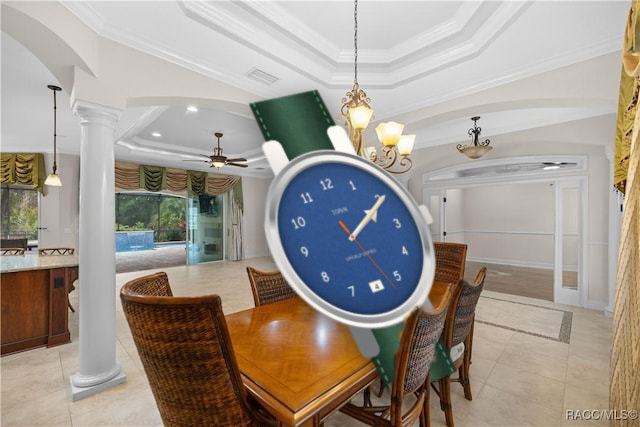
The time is **2:10:27**
